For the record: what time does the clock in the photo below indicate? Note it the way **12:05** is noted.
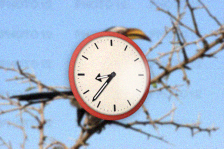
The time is **8:37**
